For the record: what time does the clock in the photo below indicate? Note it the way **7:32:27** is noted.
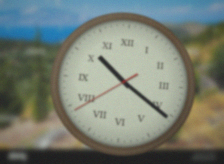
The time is **10:20:39**
